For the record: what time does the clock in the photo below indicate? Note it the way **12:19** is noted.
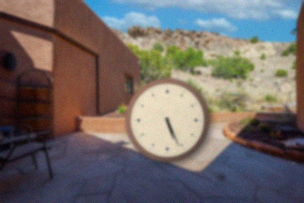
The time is **5:26**
